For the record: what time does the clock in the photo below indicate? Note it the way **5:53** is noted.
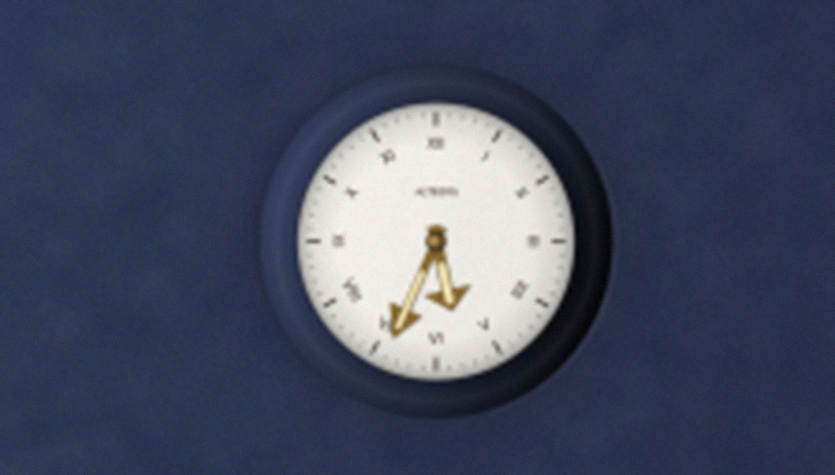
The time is **5:34**
